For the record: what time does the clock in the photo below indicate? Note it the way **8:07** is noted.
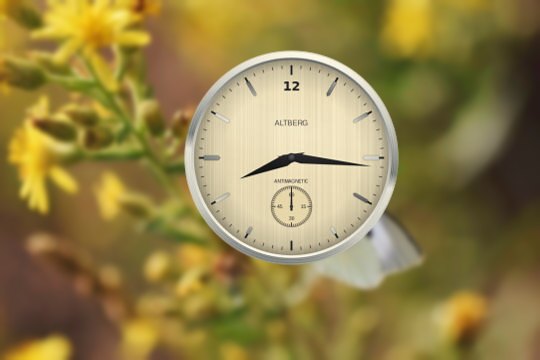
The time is **8:16**
